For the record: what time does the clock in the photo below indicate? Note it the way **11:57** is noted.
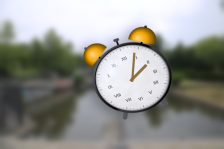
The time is **2:04**
